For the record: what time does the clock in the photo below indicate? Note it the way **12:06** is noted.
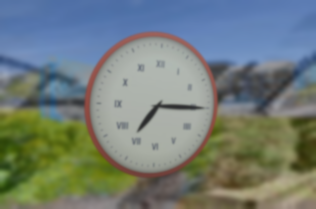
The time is **7:15**
